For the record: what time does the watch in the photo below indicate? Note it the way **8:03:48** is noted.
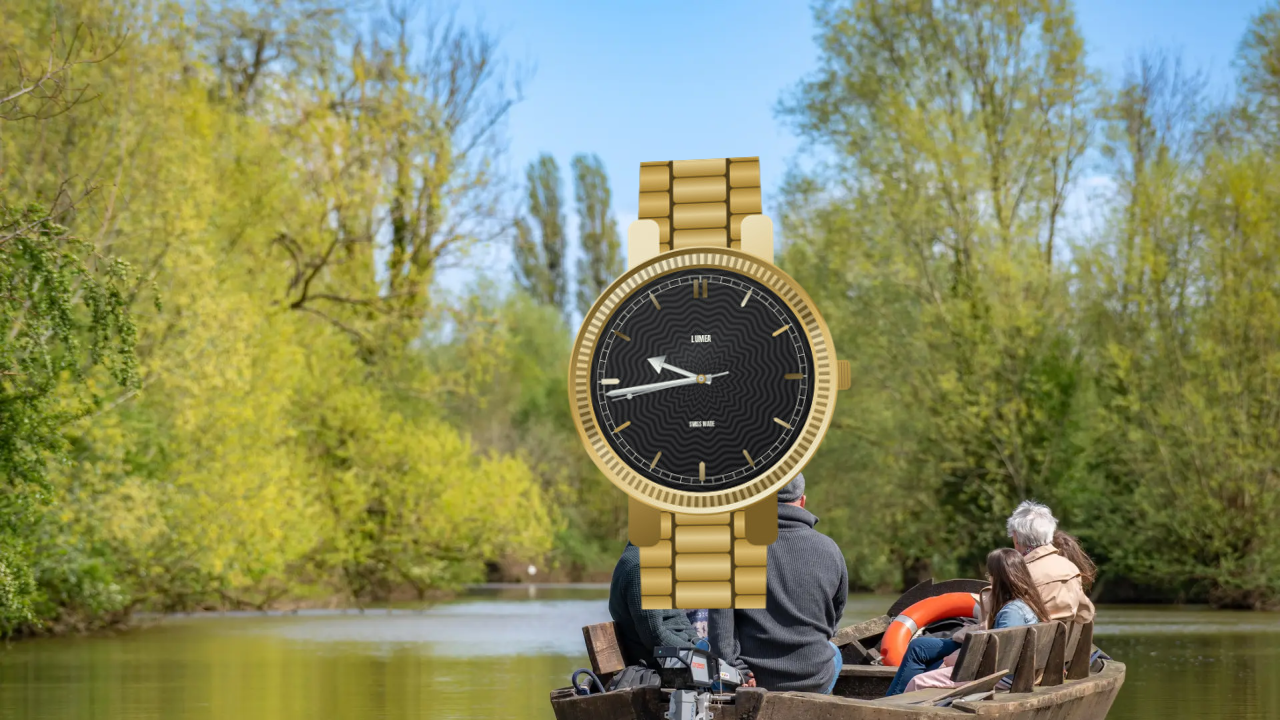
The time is **9:43:43**
